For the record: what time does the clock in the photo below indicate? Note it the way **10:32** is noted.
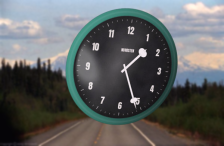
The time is **1:26**
